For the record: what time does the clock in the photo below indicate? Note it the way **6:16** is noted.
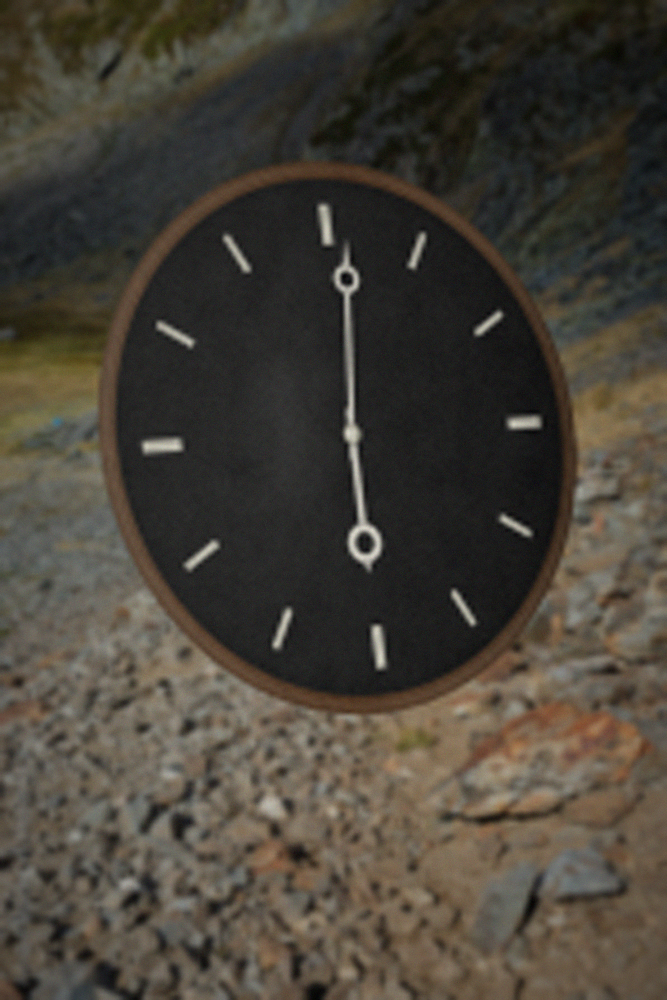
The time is **6:01**
